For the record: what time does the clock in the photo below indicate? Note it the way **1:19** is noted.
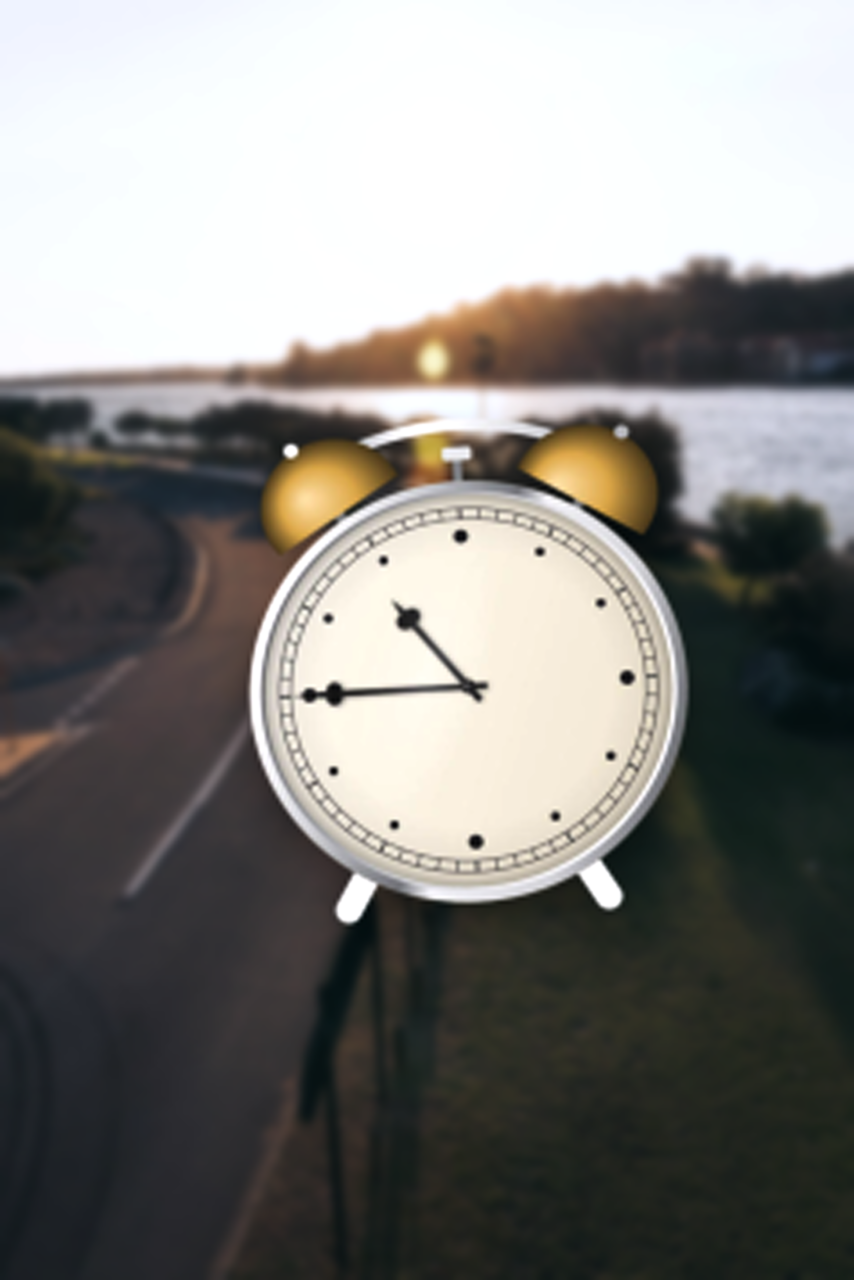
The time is **10:45**
